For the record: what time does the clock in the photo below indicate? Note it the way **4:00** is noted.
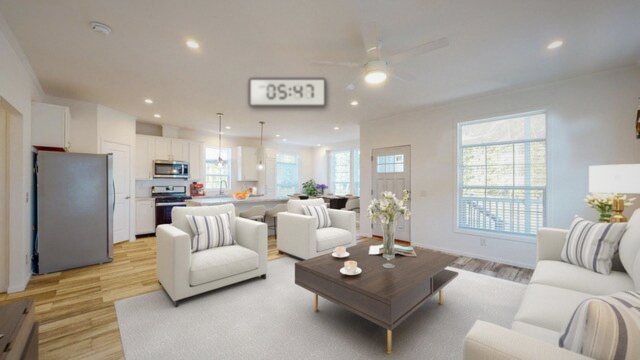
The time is **5:47**
